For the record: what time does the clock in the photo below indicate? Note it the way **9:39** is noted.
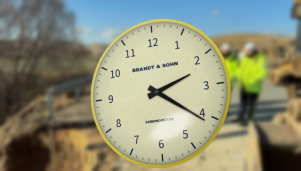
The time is **2:21**
